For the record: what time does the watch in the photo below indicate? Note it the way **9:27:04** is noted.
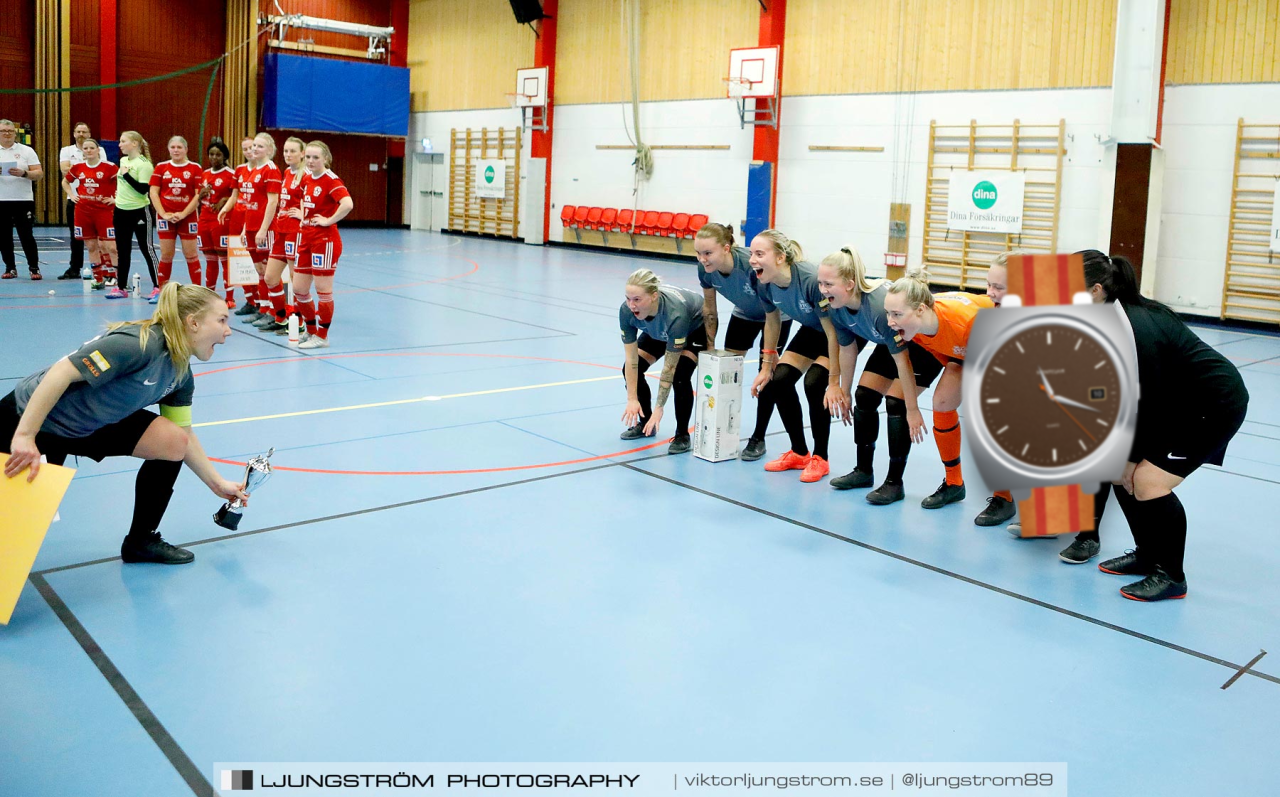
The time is **11:18:23**
